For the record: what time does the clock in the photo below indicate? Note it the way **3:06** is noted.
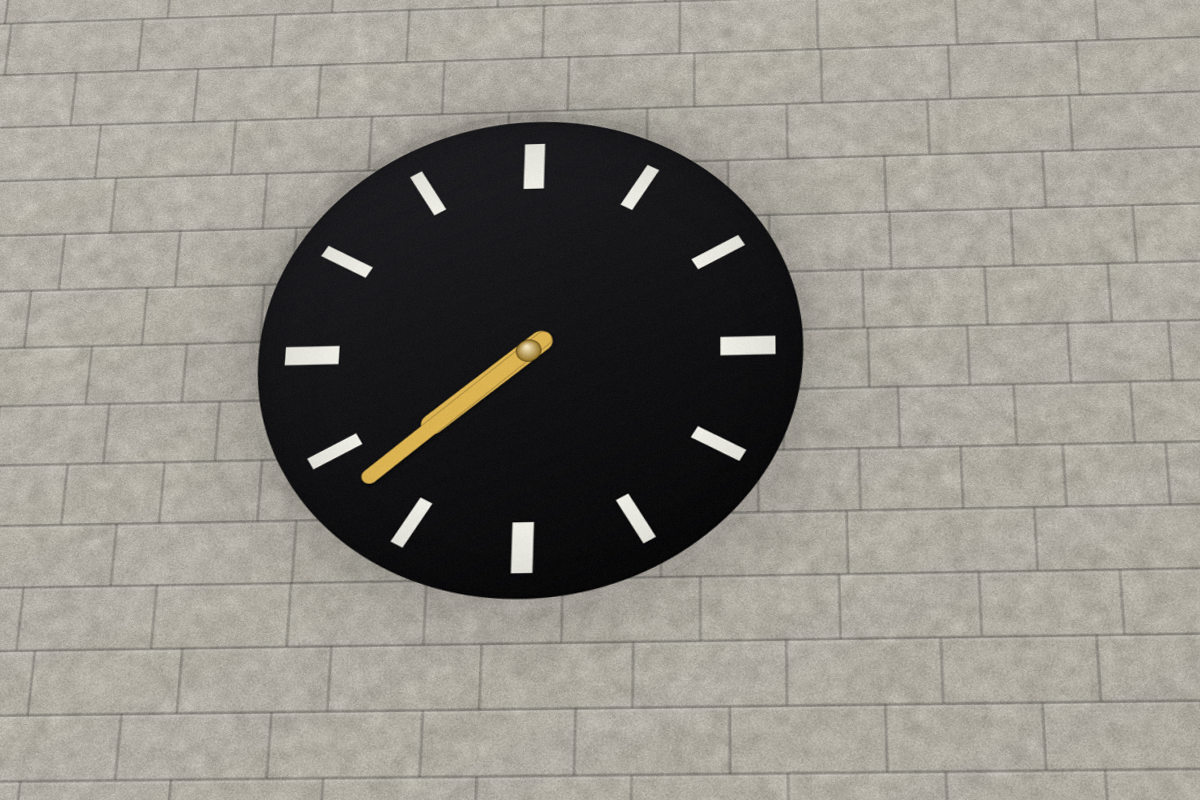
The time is **7:38**
